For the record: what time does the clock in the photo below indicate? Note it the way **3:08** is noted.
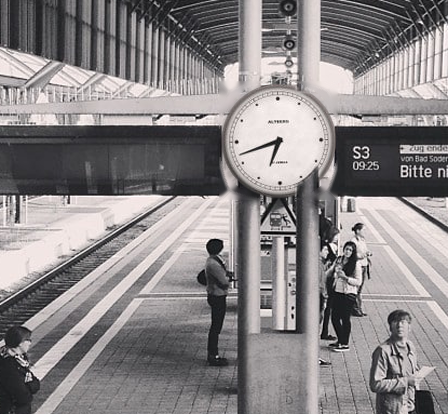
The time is **6:42**
